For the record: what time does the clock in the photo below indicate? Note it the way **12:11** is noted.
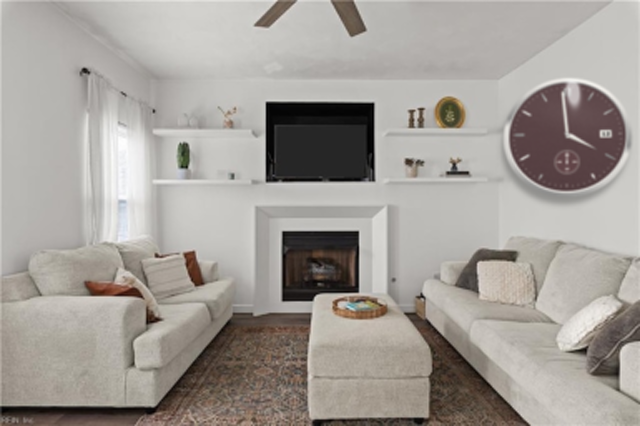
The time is **3:59**
